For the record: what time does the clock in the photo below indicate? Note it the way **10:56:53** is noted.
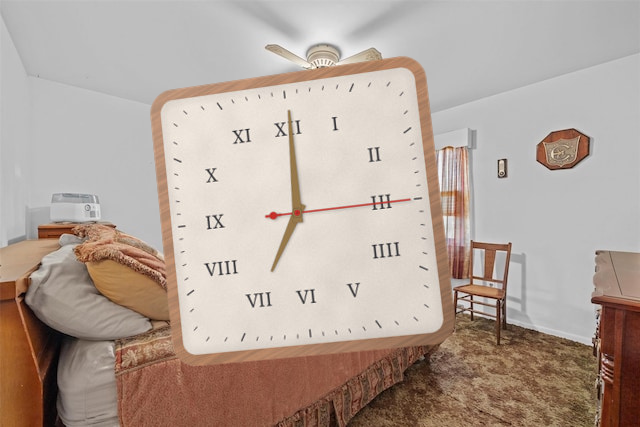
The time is **7:00:15**
